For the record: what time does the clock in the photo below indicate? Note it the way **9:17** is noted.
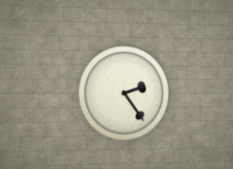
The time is **2:24**
